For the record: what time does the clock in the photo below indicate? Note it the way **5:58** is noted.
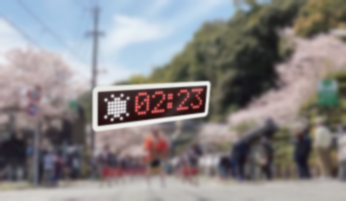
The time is **2:23**
